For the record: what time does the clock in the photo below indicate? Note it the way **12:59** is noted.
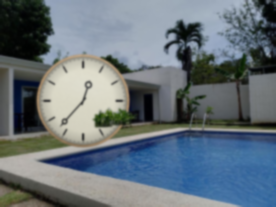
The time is **12:37**
